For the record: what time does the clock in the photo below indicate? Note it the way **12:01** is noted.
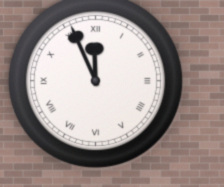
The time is **11:56**
